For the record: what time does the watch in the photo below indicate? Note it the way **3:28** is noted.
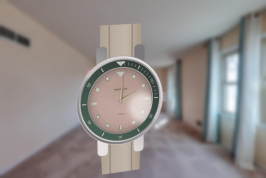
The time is **2:01**
